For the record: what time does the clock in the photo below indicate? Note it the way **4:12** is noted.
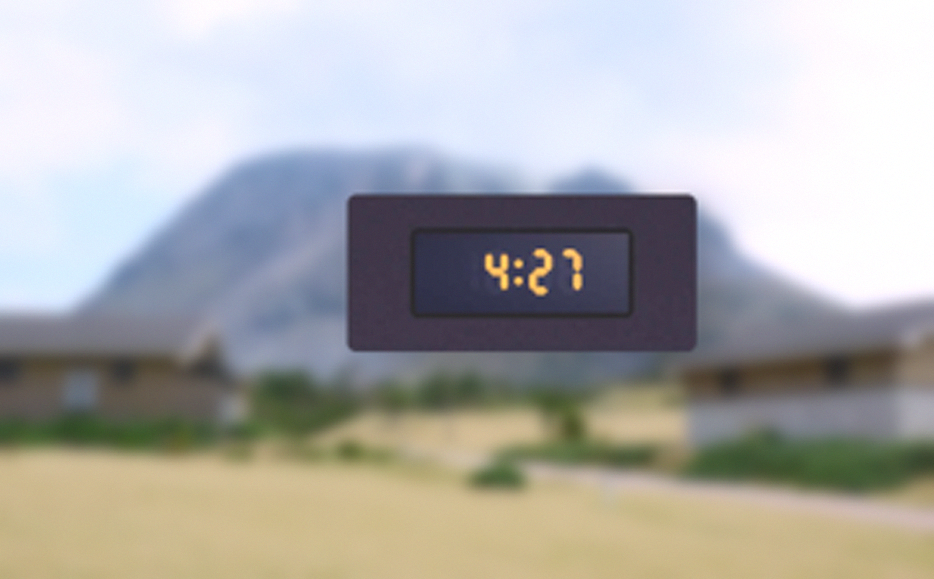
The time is **4:27**
